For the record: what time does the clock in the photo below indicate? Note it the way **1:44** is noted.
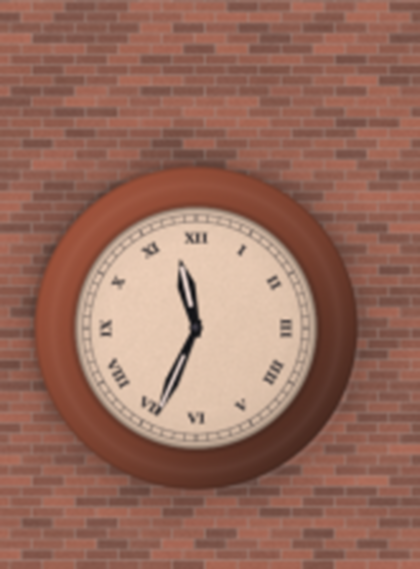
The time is **11:34**
